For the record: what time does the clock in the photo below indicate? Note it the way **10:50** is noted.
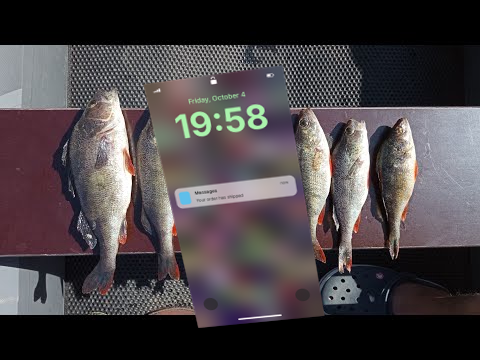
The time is **19:58**
